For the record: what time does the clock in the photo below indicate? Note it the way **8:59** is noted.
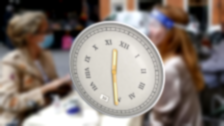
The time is **11:26**
